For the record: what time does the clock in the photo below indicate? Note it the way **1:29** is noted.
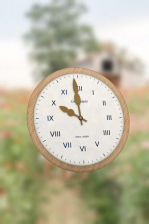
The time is **9:59**
